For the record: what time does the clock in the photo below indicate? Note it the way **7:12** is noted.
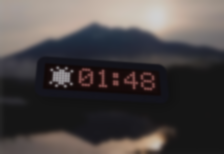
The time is **1:48**
